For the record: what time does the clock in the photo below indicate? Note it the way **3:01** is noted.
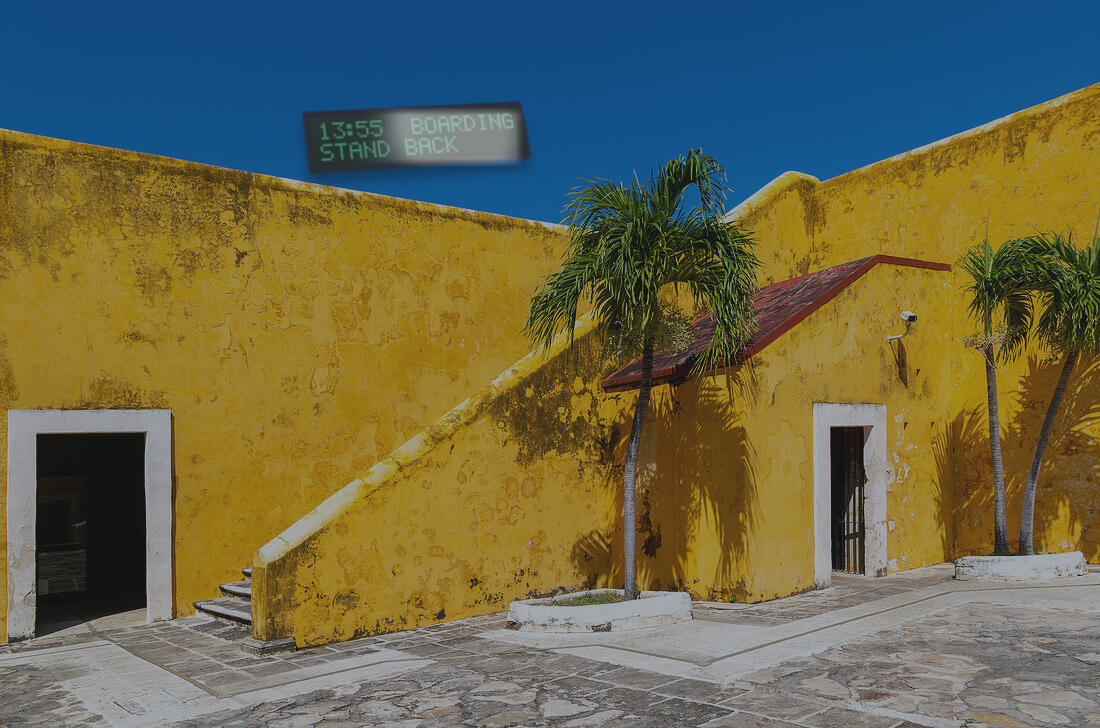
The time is **13:55**
